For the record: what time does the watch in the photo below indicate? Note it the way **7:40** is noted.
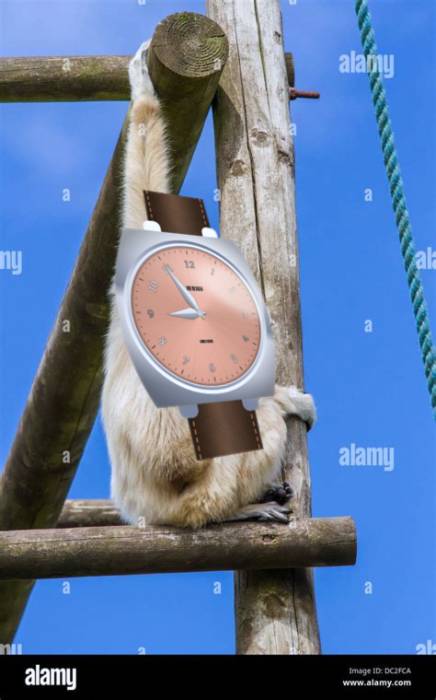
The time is **8:55**
